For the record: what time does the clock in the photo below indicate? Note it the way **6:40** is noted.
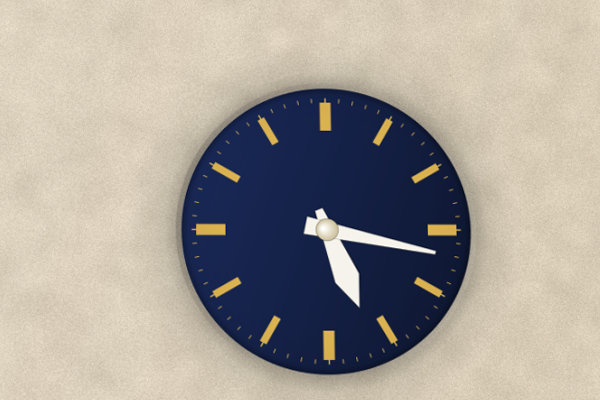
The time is **5:17**
